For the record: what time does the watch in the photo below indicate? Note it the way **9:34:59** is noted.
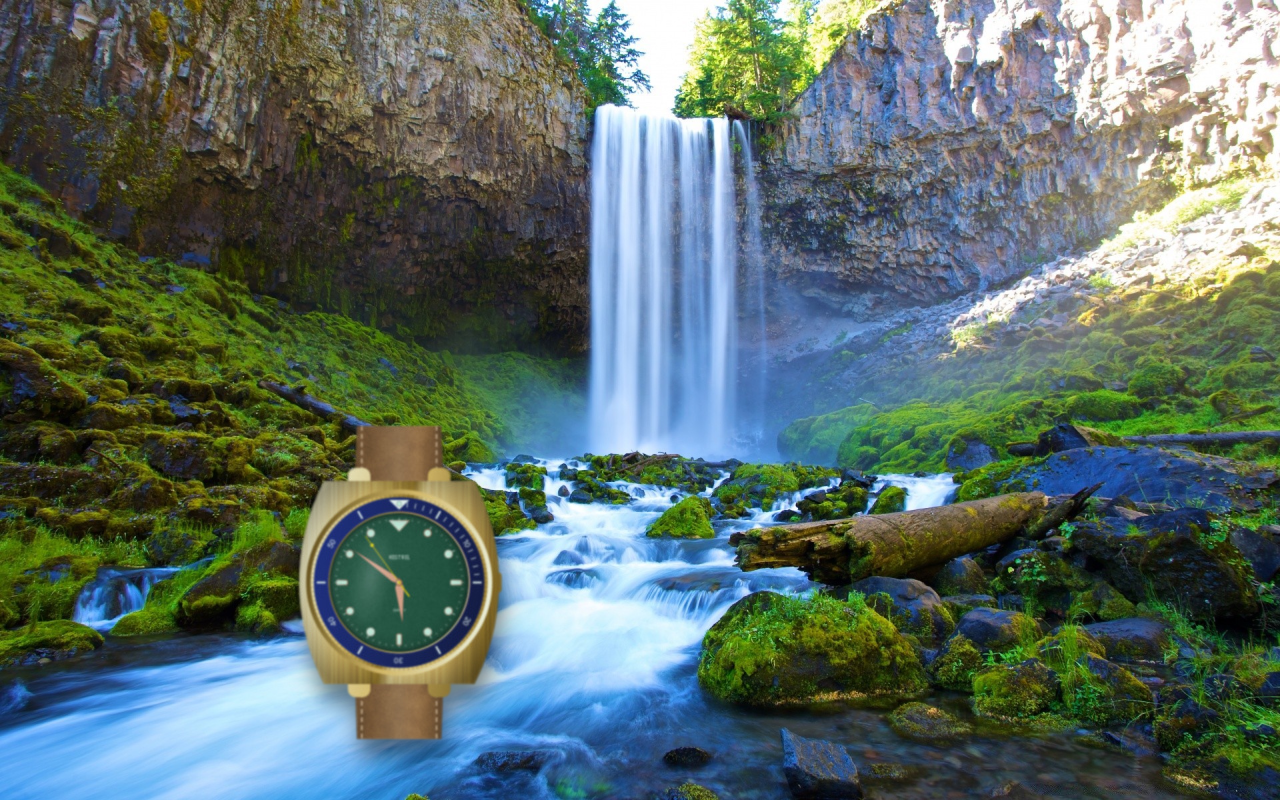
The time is **5:50:54**
